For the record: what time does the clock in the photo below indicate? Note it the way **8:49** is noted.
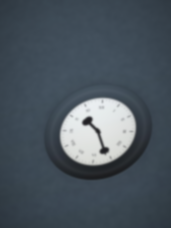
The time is **10:26**
